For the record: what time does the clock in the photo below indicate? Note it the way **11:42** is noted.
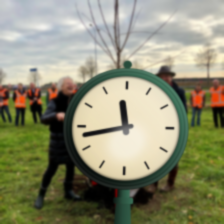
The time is **11:43**
